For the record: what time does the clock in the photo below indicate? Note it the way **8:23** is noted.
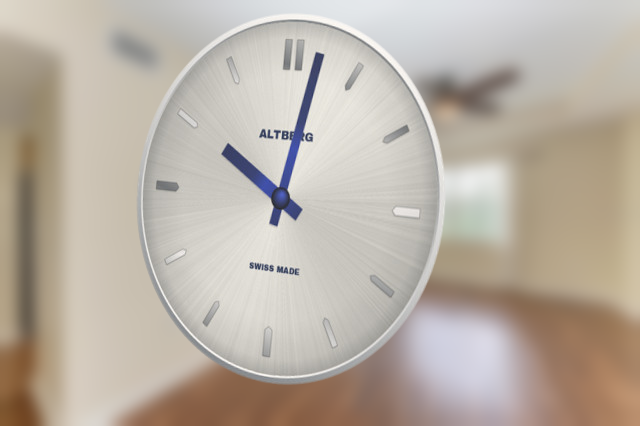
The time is **10:02**
